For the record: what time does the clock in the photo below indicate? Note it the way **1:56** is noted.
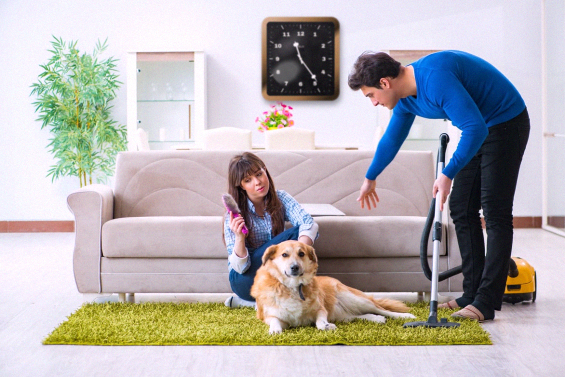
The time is **11:24**
